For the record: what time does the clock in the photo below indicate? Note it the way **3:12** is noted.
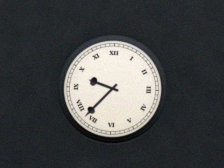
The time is **9:37**
